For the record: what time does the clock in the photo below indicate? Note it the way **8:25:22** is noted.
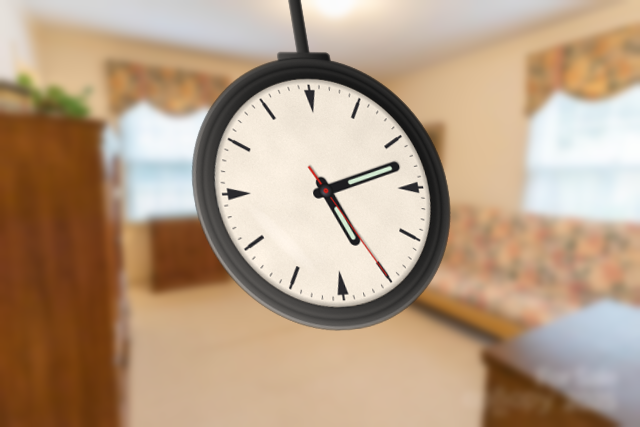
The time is **5:12:25**
